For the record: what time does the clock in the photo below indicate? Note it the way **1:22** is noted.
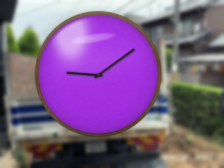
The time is **9:09**
